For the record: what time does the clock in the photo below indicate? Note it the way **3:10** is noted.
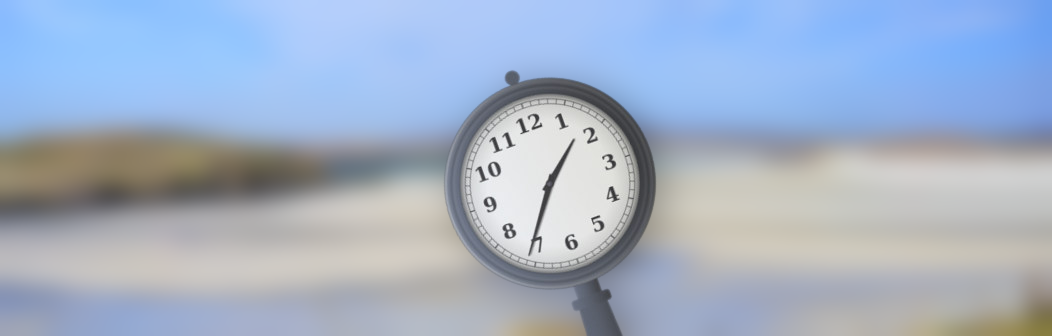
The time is **1:36**
